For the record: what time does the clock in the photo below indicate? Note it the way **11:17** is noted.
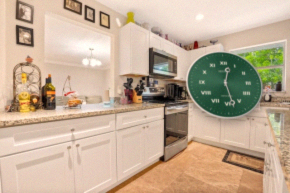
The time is **12:28**
